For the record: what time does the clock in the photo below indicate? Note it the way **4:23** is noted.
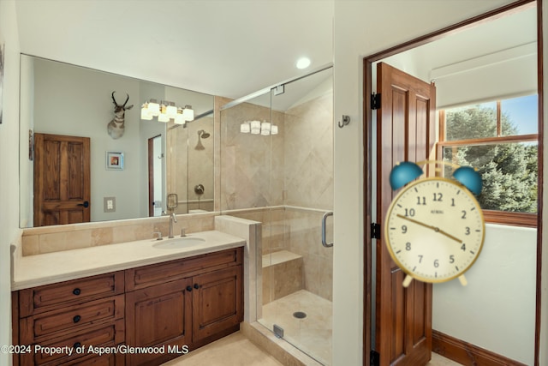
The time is **3:48**
